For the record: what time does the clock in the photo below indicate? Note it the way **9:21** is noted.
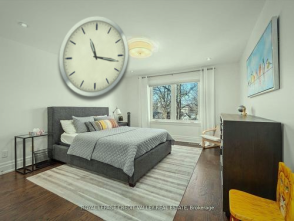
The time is **11:17**
